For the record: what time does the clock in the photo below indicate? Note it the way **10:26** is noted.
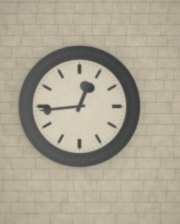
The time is **12:44**
